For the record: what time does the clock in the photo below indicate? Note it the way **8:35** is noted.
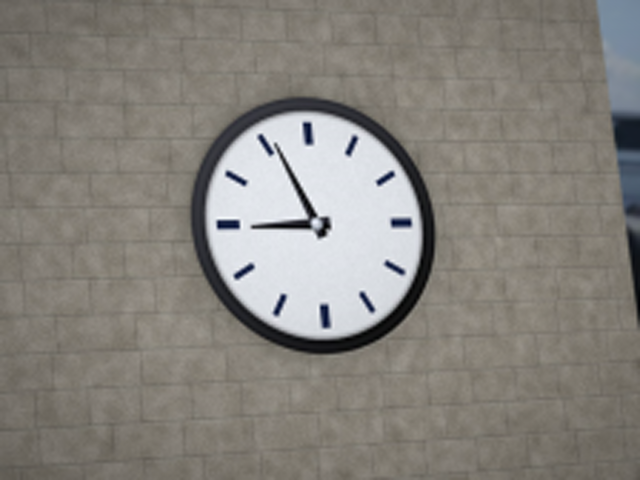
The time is **8:56**
